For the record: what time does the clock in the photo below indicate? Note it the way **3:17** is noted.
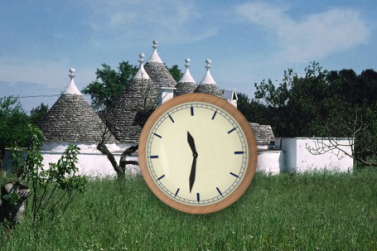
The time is **11:32**
